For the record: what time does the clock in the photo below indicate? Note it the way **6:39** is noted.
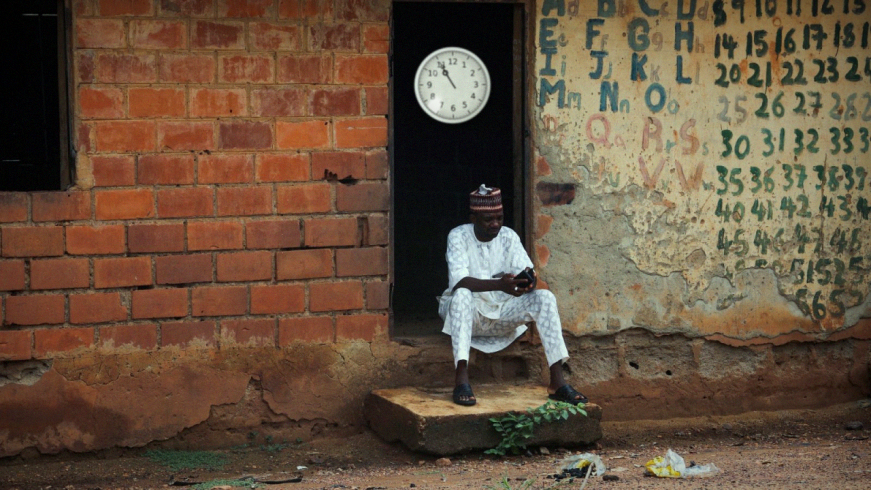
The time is **10:55**
